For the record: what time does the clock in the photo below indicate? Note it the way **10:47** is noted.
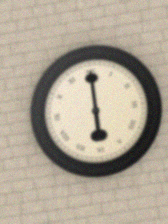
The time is **6:00**
